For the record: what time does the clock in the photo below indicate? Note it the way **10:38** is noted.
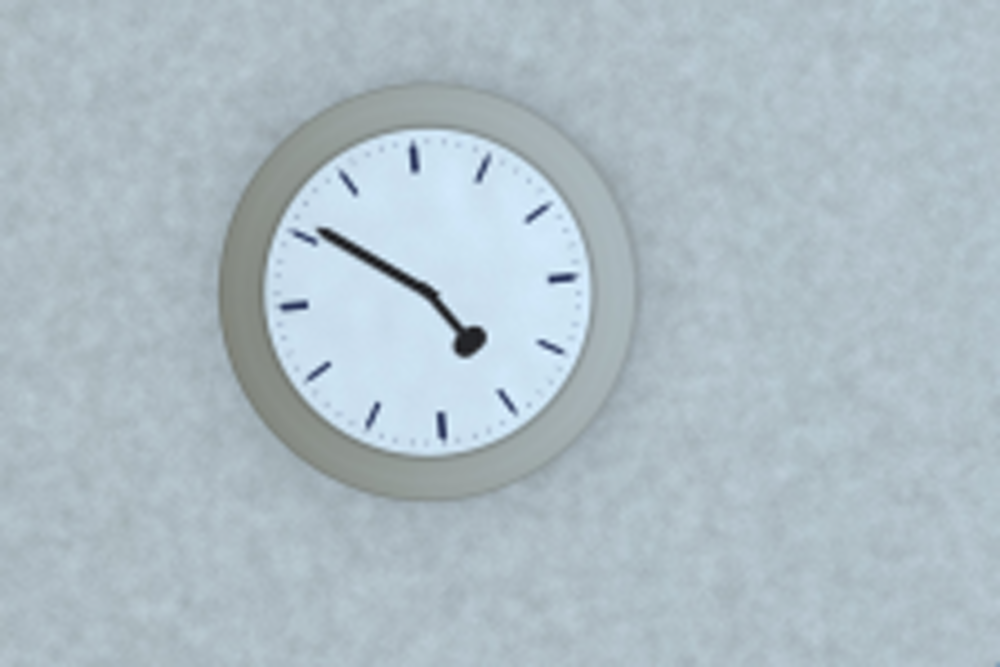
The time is **4:51**
